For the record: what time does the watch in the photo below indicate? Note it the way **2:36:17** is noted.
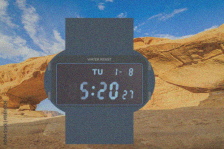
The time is **5:20:27**
